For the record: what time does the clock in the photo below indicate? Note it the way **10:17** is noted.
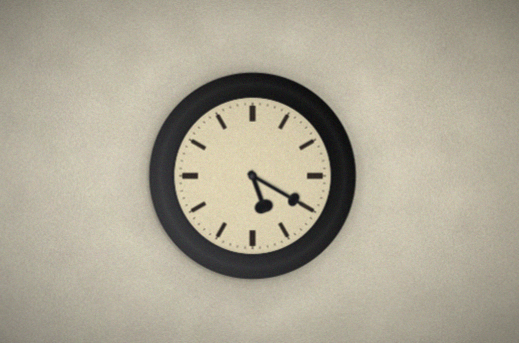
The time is **5:20**
